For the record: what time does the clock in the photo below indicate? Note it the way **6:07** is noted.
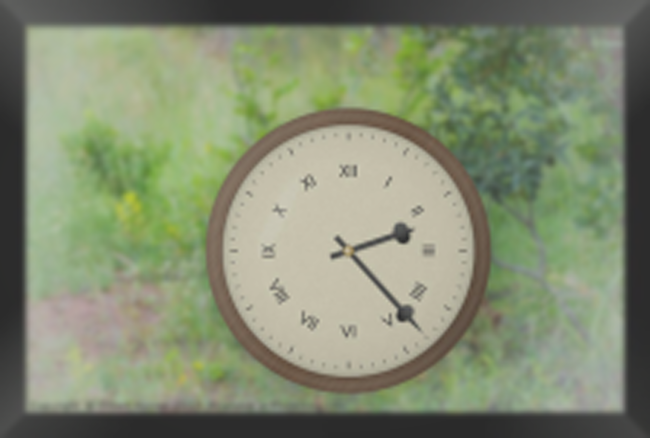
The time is **2:23**
